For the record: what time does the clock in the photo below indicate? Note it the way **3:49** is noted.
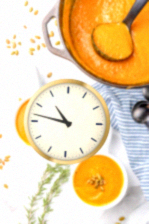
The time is **10:47**
